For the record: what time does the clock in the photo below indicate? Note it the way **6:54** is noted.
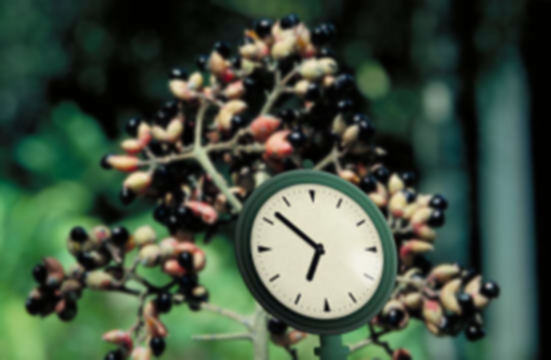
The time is **6:52**
